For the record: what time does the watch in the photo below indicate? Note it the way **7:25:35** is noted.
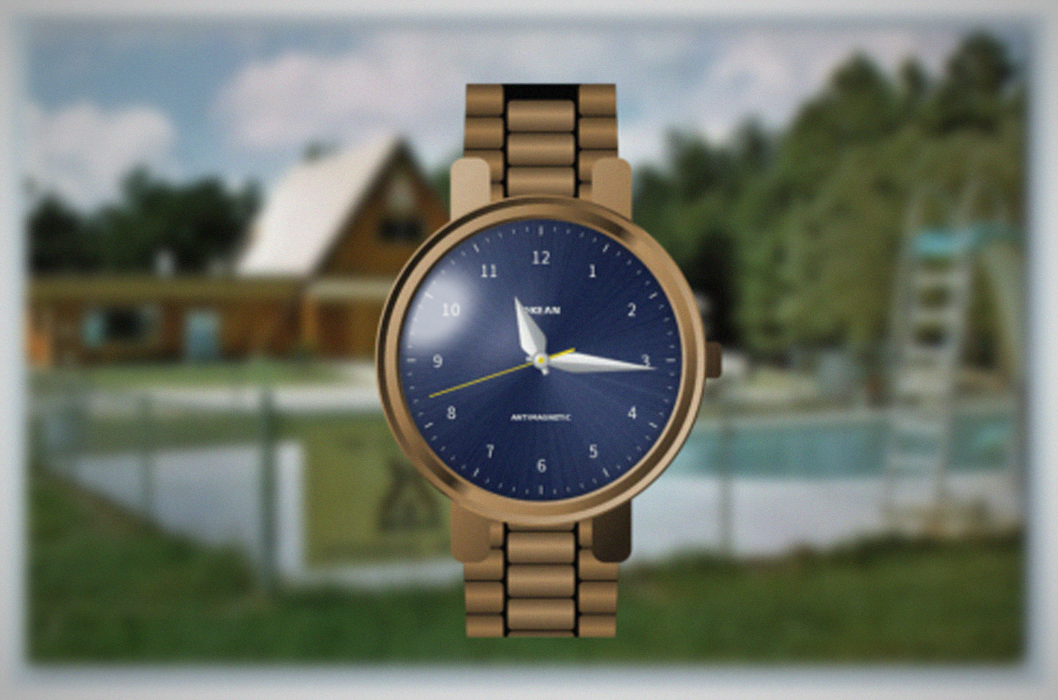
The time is **11:15:42**
